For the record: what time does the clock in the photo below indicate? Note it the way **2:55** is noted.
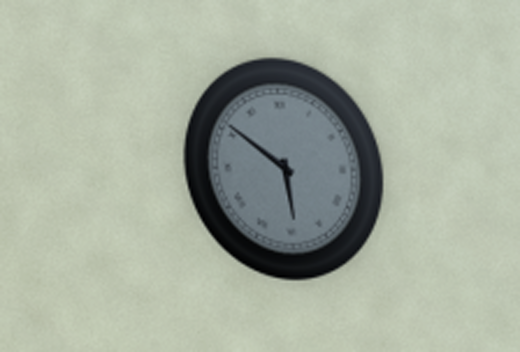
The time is **5:51**
